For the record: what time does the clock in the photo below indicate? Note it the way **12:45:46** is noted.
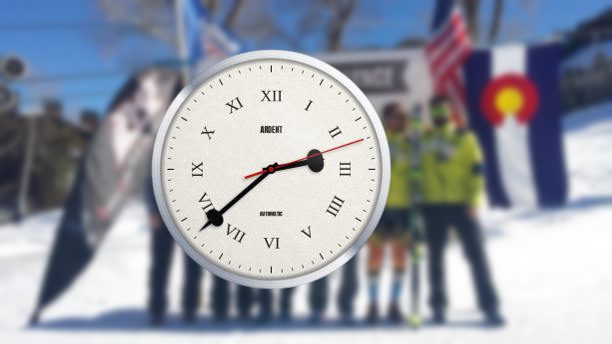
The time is **2:38:12**
